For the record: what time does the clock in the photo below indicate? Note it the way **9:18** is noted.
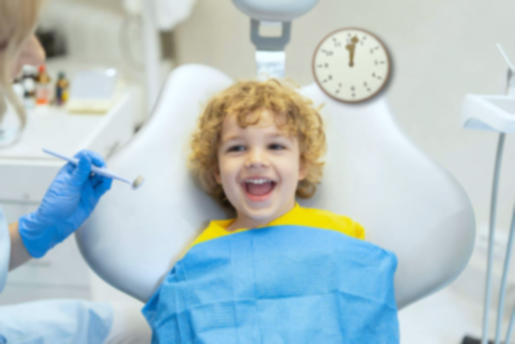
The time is **12:02**
